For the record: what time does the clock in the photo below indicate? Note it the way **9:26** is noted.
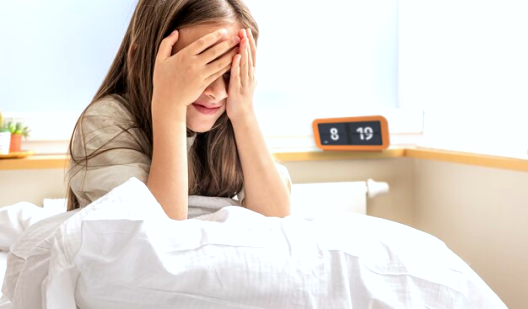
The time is **8:19**
